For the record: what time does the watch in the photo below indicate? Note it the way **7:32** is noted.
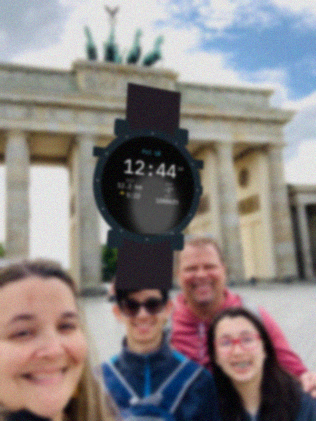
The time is **12:44**
